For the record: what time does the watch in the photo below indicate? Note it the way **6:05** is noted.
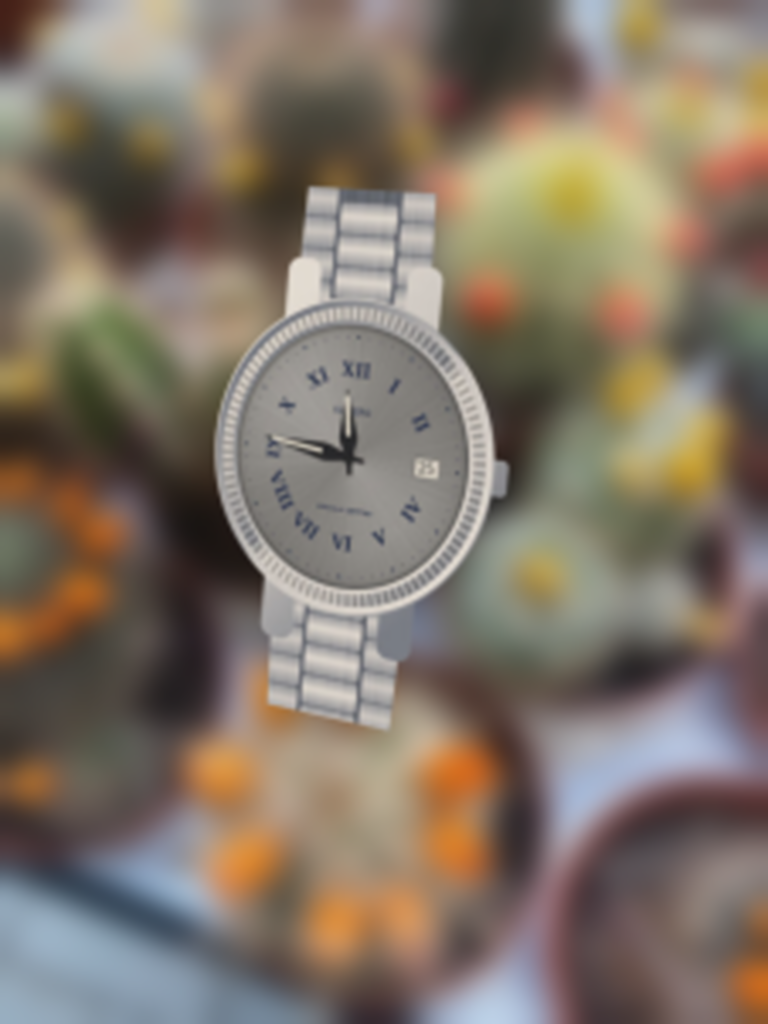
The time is **11:46**
